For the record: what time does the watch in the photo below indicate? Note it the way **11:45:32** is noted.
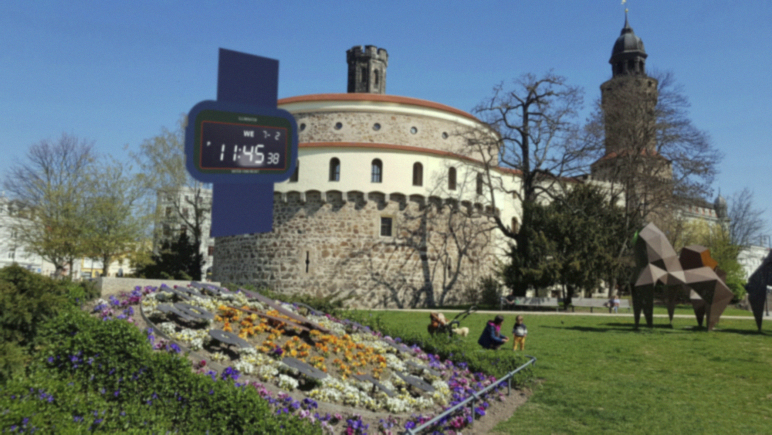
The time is **11:45:38**
